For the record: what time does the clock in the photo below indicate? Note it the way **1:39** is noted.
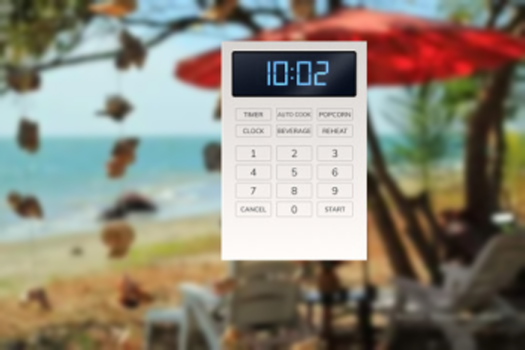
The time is **10:02**
